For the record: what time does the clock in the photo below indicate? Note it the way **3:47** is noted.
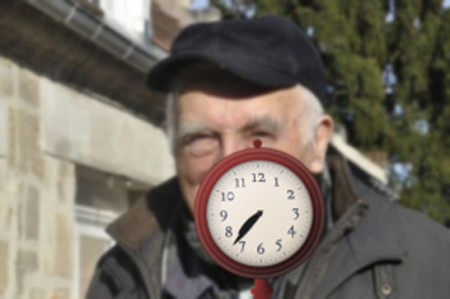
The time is **7:37**
